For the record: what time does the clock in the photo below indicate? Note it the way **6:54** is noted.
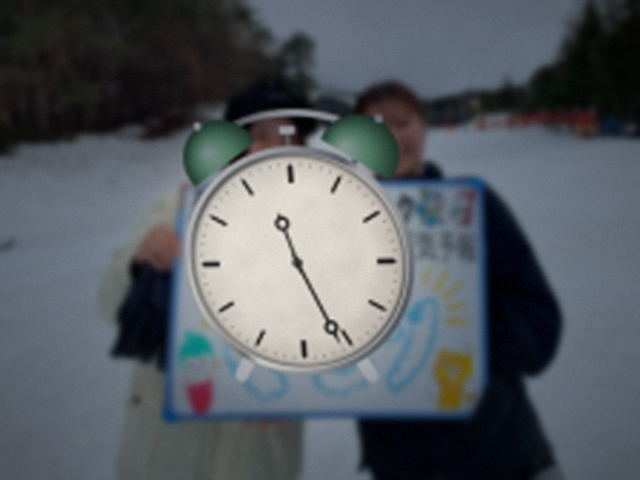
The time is **11:26**
